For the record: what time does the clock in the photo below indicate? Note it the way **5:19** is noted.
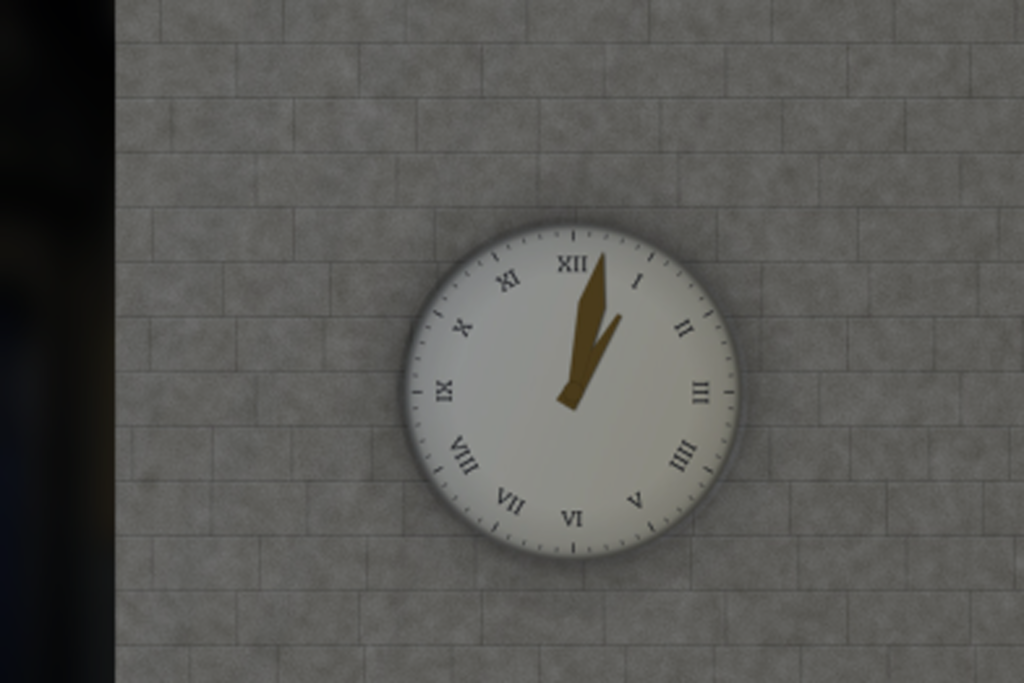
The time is **1:02**
